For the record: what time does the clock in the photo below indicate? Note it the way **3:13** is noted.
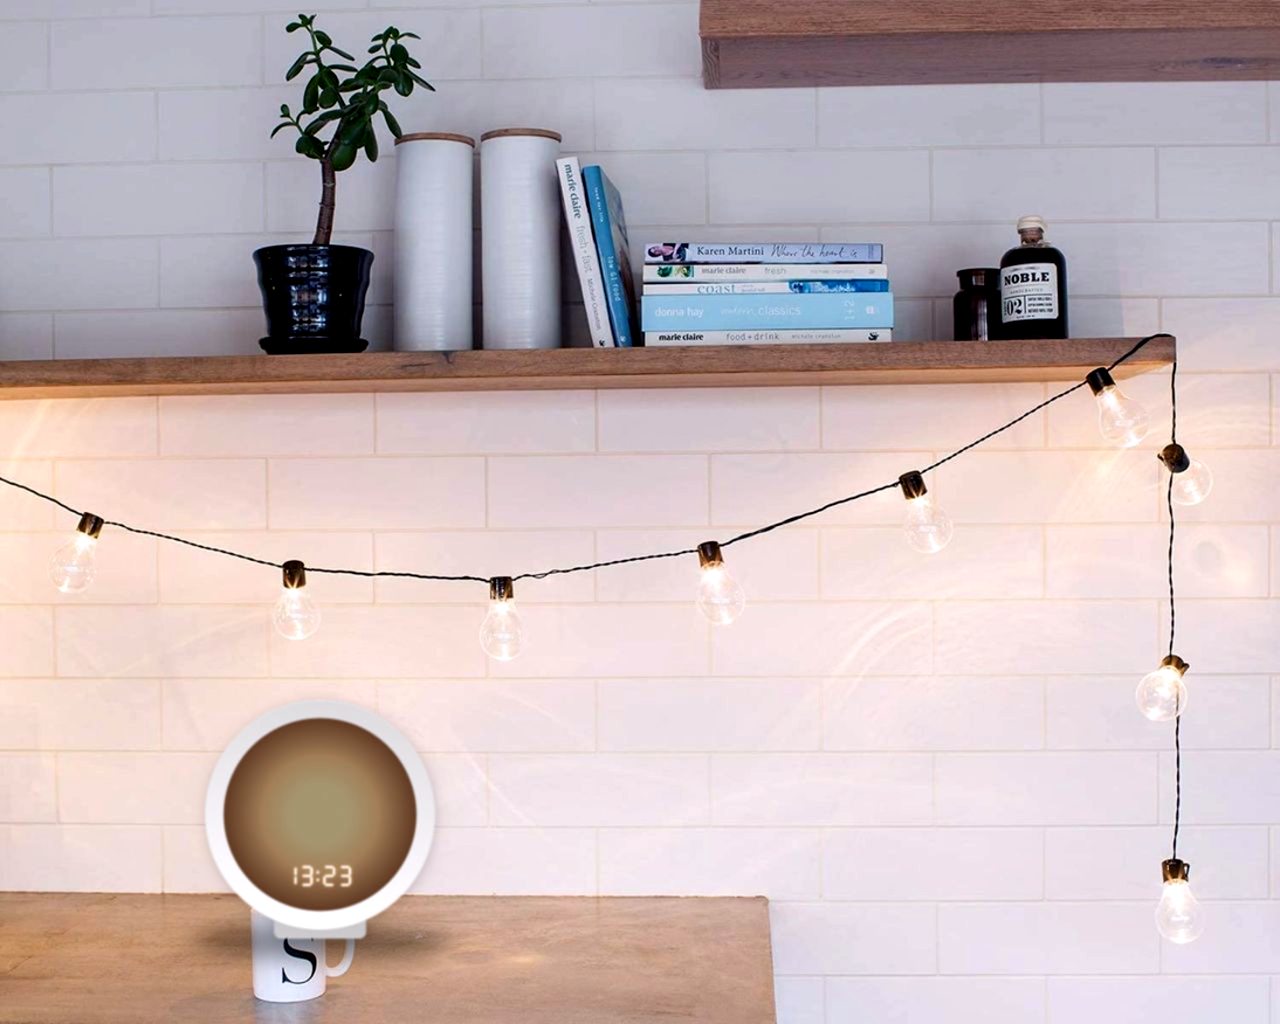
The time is **13:23**
